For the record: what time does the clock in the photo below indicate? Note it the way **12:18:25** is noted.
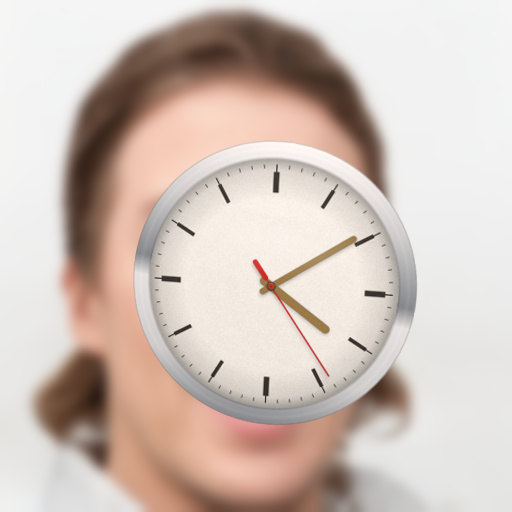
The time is **4:09:24**
